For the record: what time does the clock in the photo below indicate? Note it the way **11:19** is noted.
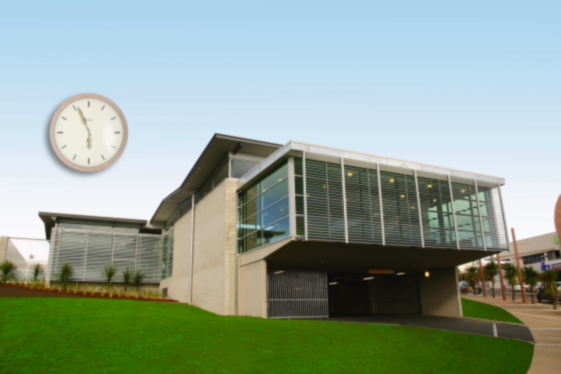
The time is **5:56**
